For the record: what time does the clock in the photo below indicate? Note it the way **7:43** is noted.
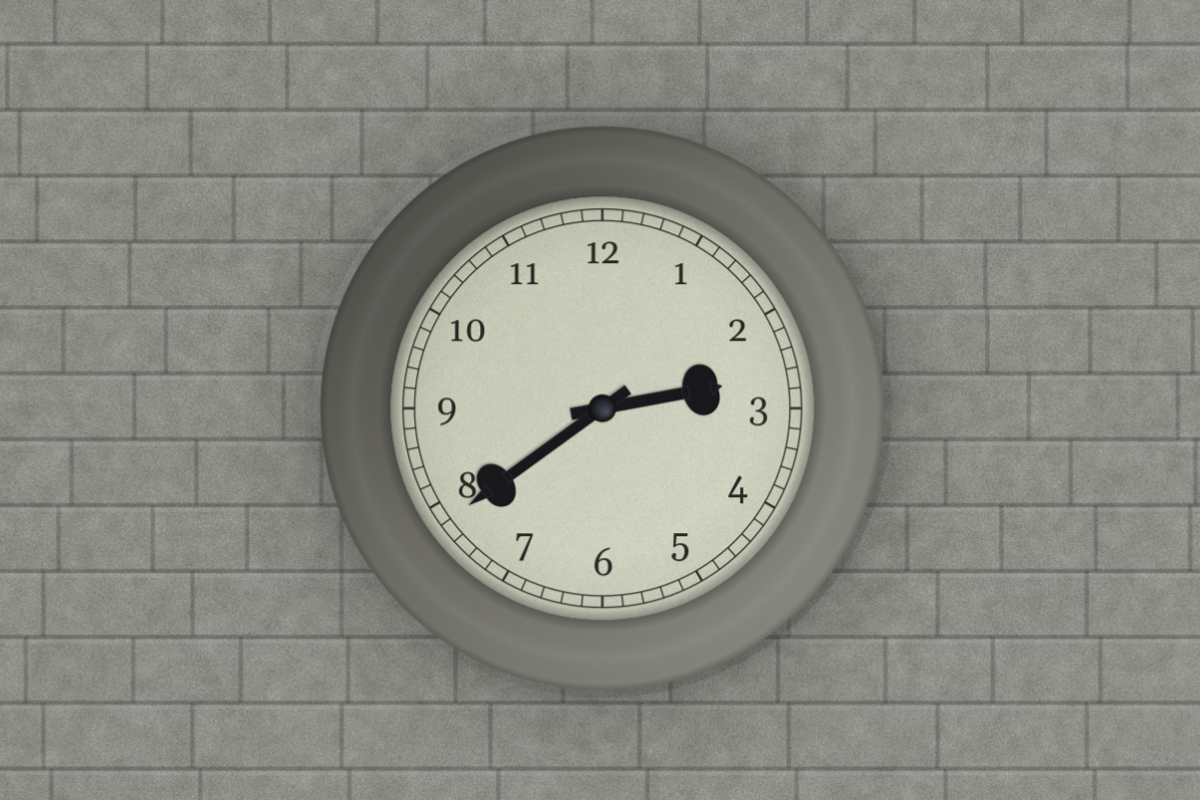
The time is **2:39**
